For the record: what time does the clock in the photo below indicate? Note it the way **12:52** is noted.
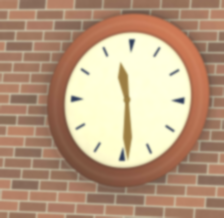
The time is **11:29**
